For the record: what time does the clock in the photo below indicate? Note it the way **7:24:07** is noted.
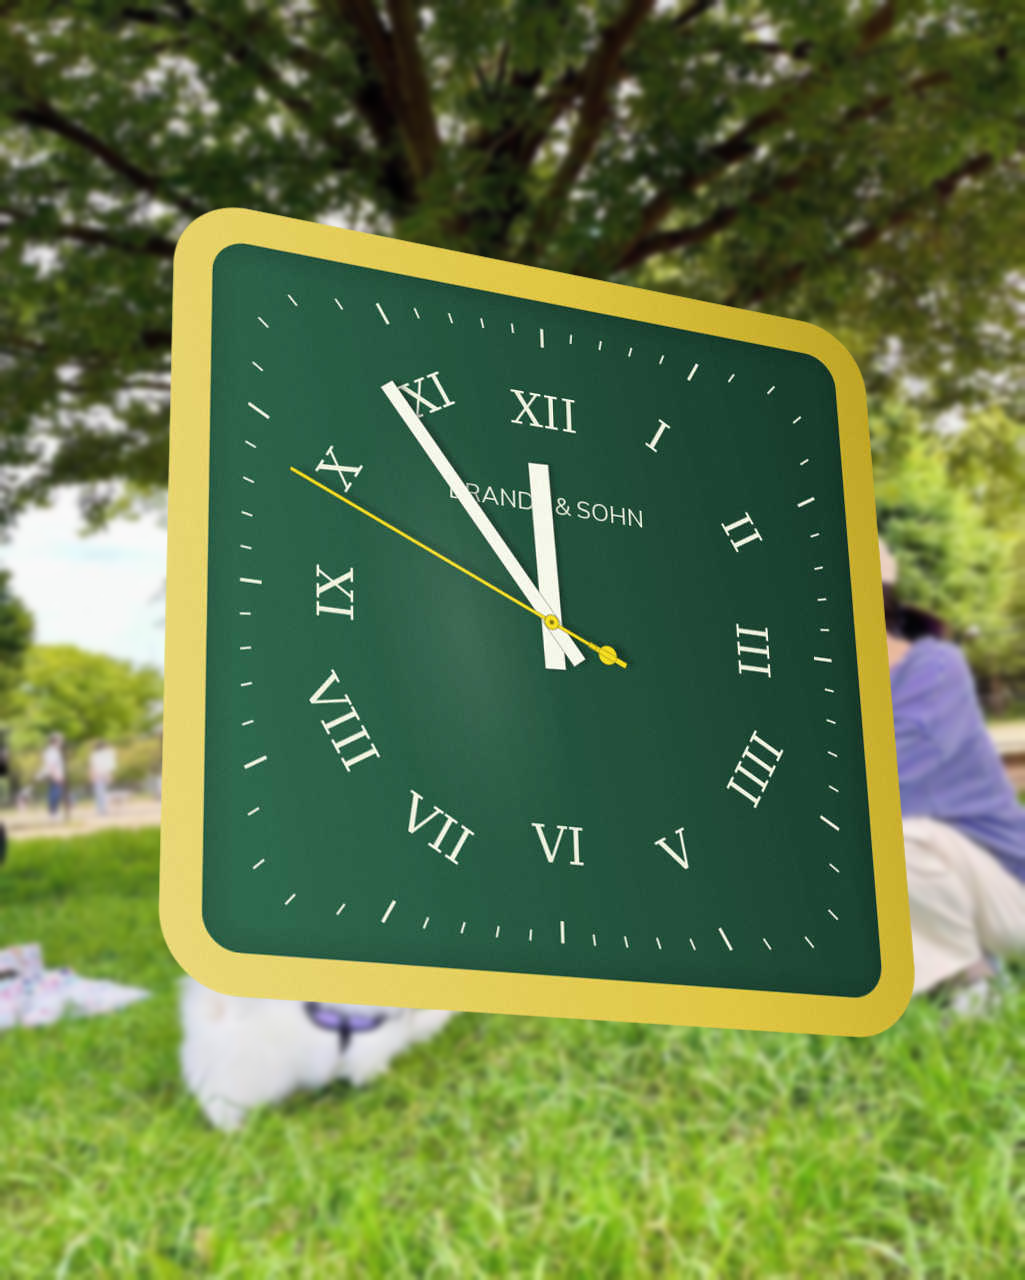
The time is **11:53:49**
